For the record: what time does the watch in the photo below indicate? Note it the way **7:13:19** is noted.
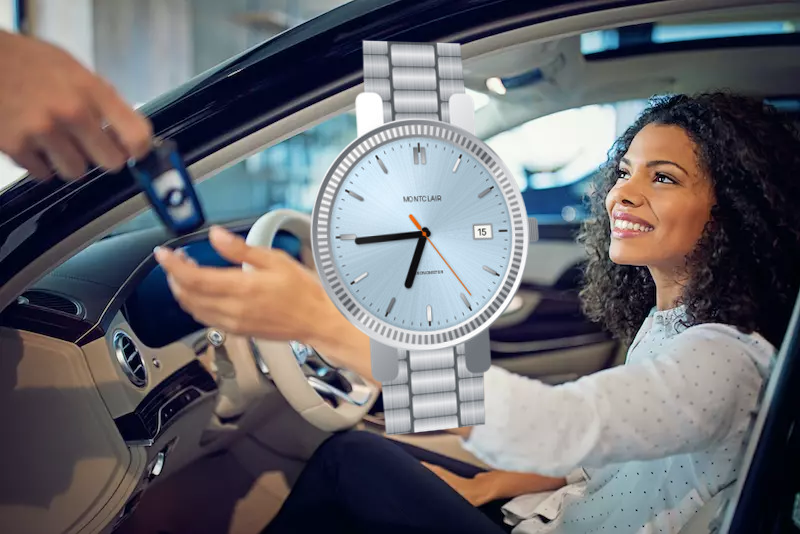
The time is **6:44:24**
